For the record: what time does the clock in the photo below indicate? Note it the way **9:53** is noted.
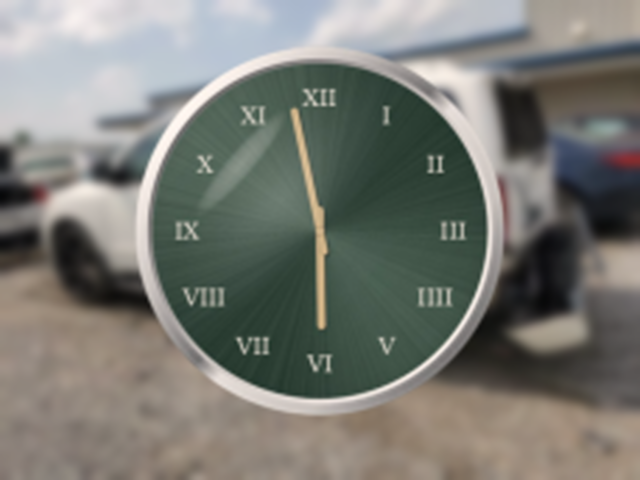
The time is **5:58**
